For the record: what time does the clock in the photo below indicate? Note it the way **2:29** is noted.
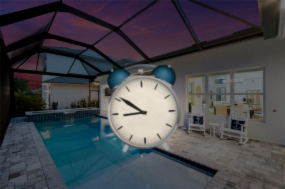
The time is **8:51**
